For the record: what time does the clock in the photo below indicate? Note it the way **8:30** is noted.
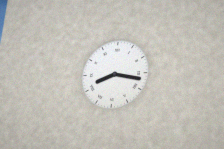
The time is **8:17**
